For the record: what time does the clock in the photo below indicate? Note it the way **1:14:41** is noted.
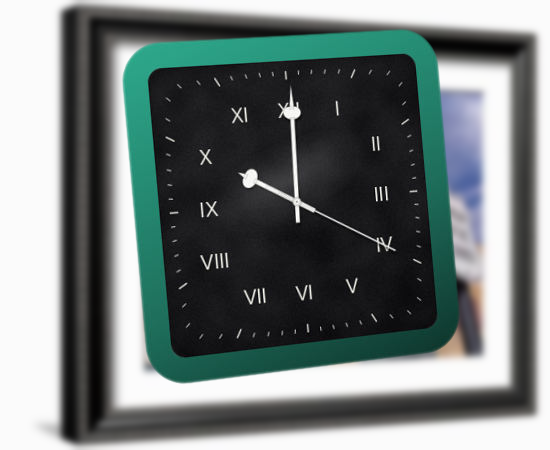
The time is **10:00:20**
